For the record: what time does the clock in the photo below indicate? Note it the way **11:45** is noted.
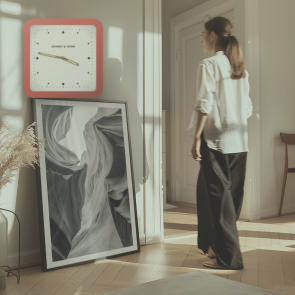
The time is **3:47**
